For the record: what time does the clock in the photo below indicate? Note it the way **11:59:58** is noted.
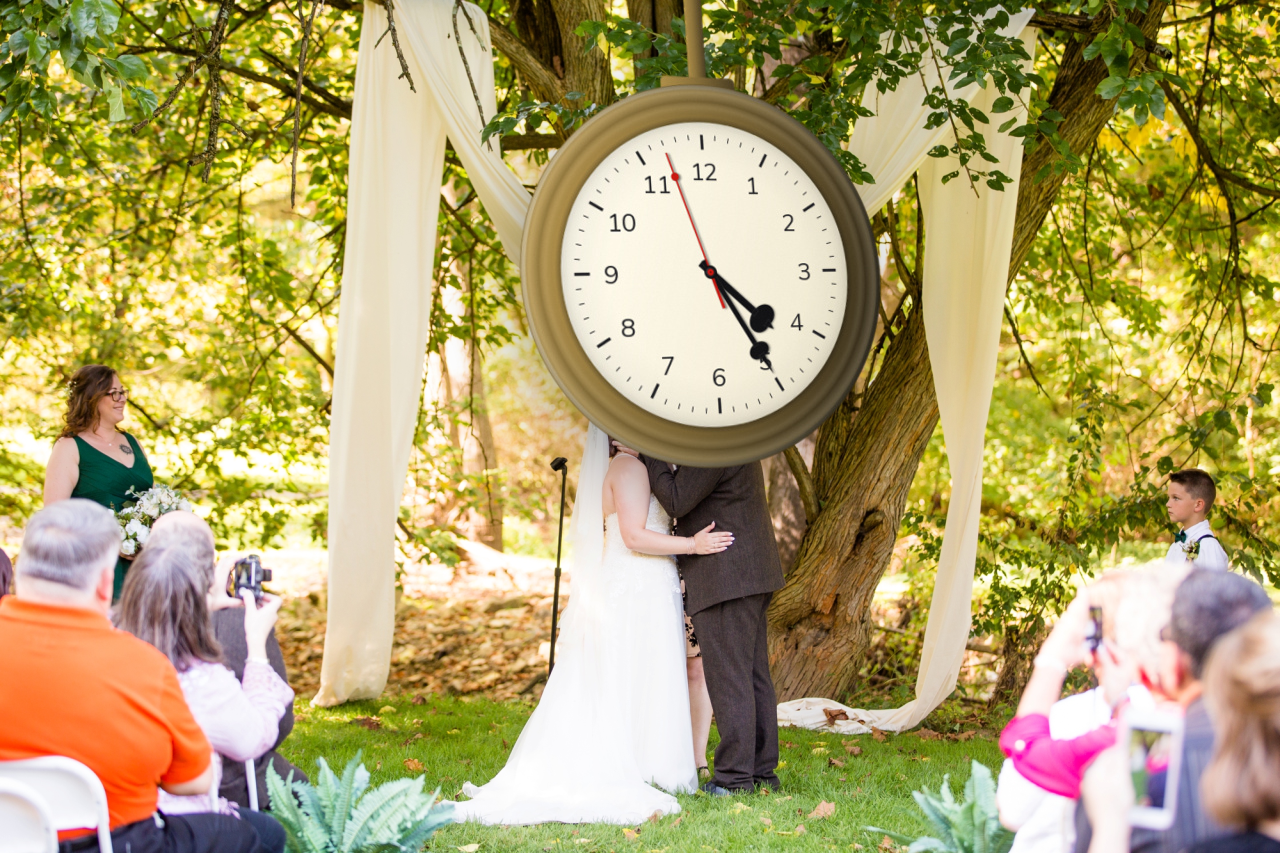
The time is **4:24:57**
